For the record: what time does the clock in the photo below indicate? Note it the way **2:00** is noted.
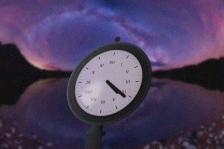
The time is **4:21**
